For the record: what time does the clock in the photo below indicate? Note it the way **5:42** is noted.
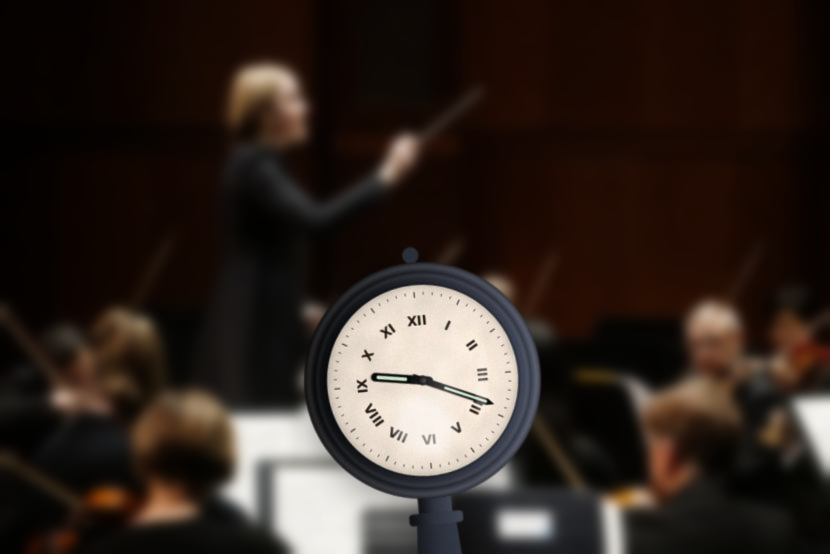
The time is **9:19**
